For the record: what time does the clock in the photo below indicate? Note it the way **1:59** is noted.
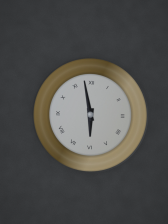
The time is **5:58**
